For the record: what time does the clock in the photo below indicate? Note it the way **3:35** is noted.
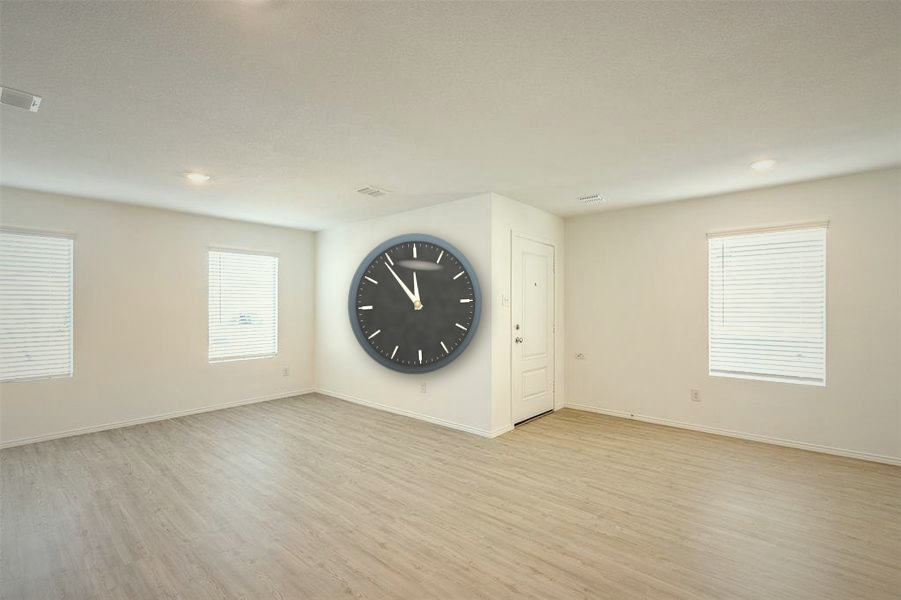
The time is **11:54**
